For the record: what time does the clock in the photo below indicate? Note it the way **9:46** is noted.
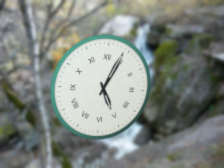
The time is **5:04**
